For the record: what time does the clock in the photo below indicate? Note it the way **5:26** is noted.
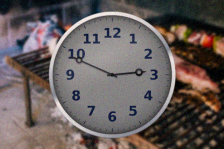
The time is **2:49**
